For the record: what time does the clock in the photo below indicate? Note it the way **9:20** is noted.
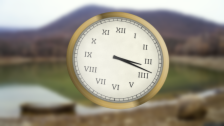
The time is **3:18**
